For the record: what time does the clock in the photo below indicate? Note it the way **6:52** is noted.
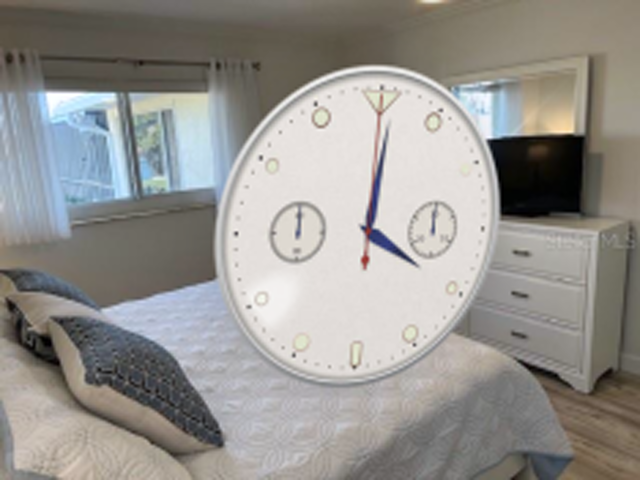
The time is **4:01**
